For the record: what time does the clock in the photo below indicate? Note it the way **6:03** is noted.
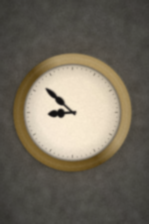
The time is **8:52**
